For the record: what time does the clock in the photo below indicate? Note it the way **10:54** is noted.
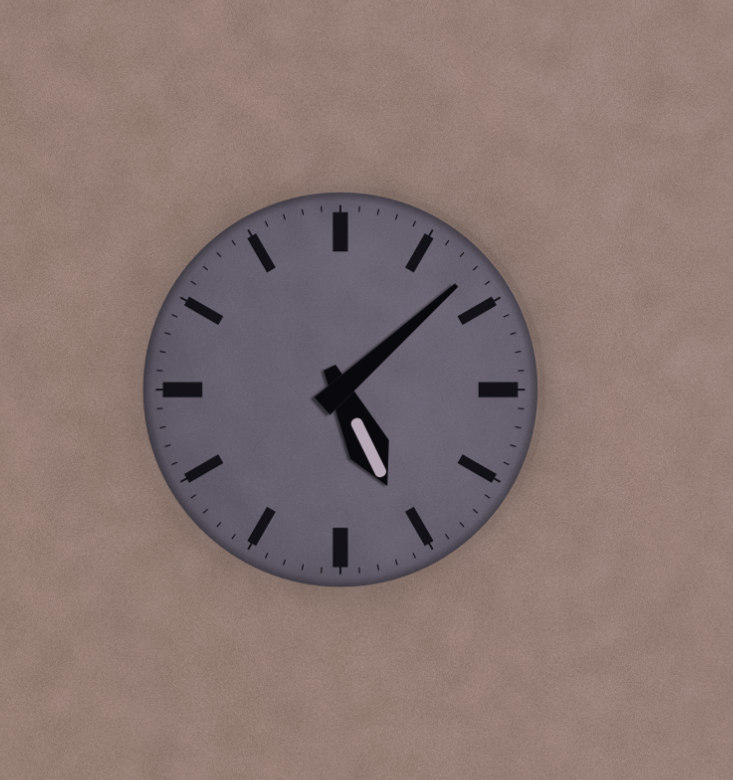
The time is **5:08**
